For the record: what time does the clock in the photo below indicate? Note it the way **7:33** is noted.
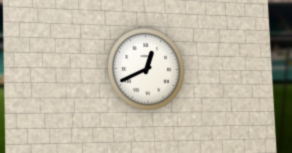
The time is **12:41**
